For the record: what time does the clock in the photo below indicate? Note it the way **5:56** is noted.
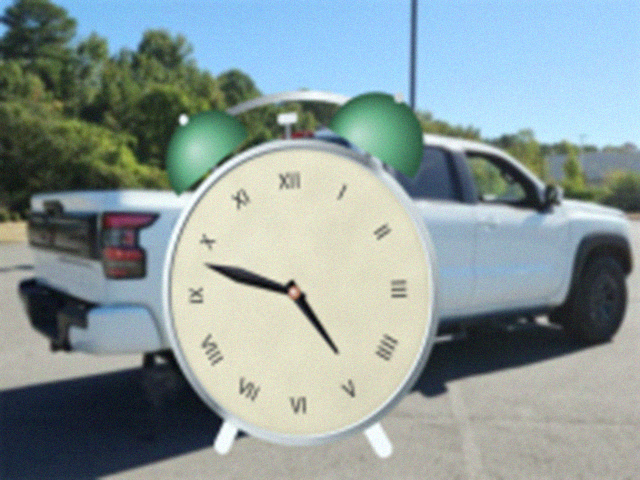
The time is **4:48**
